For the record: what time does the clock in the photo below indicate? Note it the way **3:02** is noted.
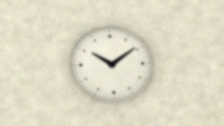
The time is **10:09**
